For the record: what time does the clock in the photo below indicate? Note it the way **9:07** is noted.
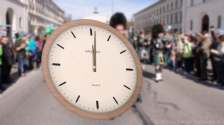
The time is **12:01**
